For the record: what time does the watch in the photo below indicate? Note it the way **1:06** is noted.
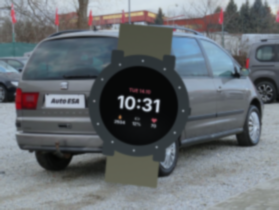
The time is **10:31**
